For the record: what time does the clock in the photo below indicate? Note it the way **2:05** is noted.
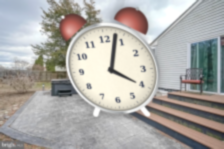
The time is **4:03**
